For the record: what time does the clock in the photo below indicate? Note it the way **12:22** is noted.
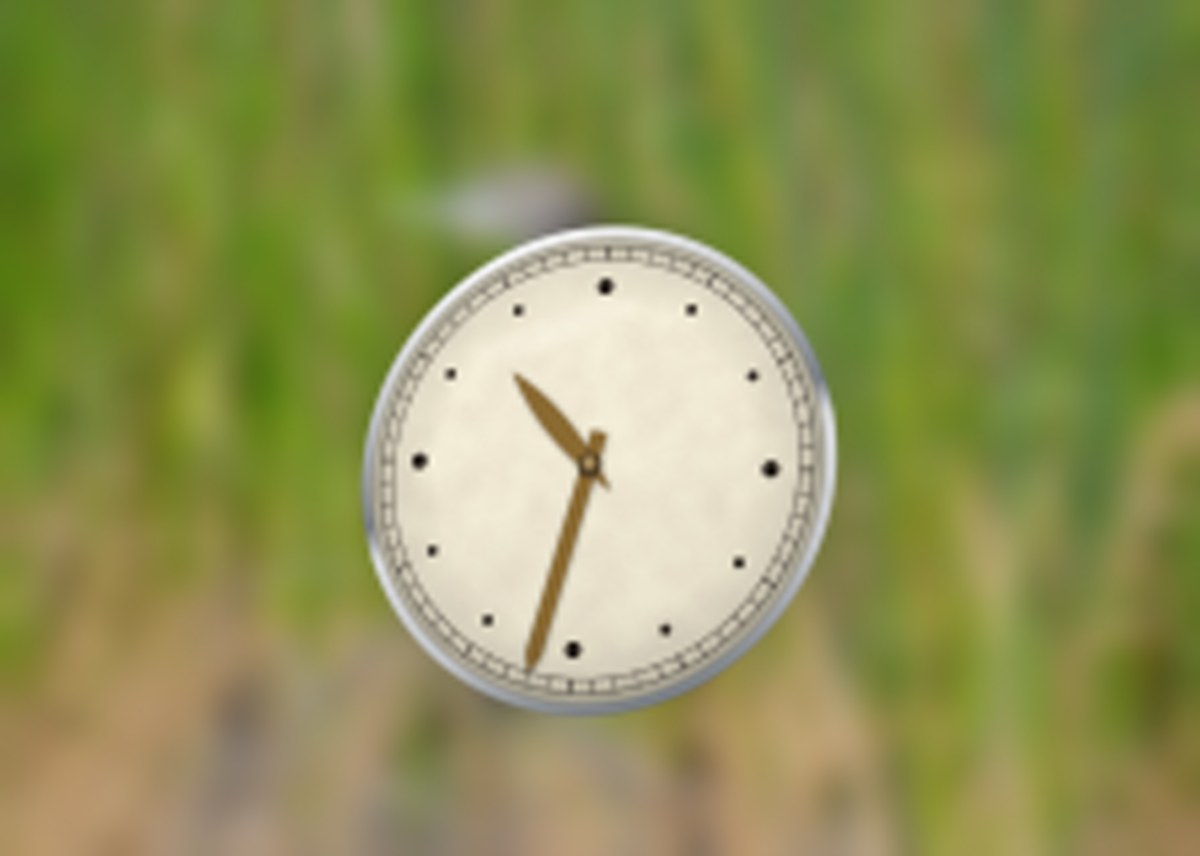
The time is **10:32**
